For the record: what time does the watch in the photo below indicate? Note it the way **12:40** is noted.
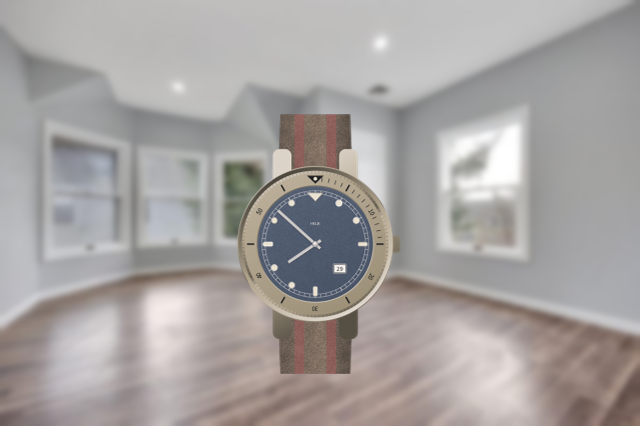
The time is **7:52**
